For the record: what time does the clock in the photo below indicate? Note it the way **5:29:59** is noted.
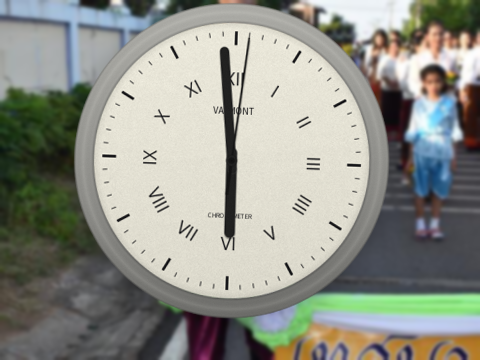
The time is **5:59:01**
